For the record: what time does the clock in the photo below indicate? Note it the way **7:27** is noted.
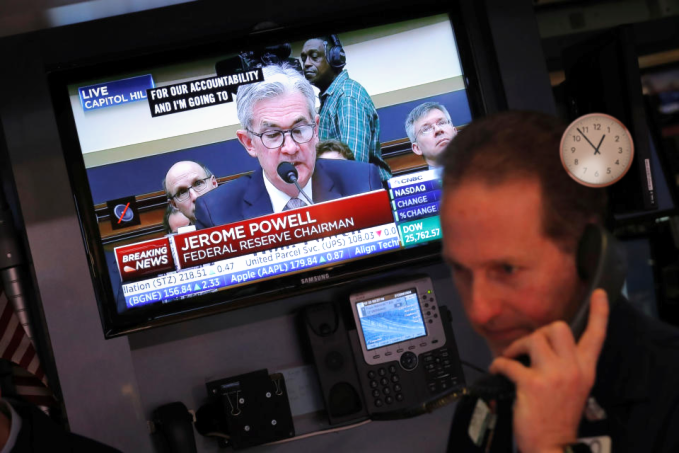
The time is **12:53**
